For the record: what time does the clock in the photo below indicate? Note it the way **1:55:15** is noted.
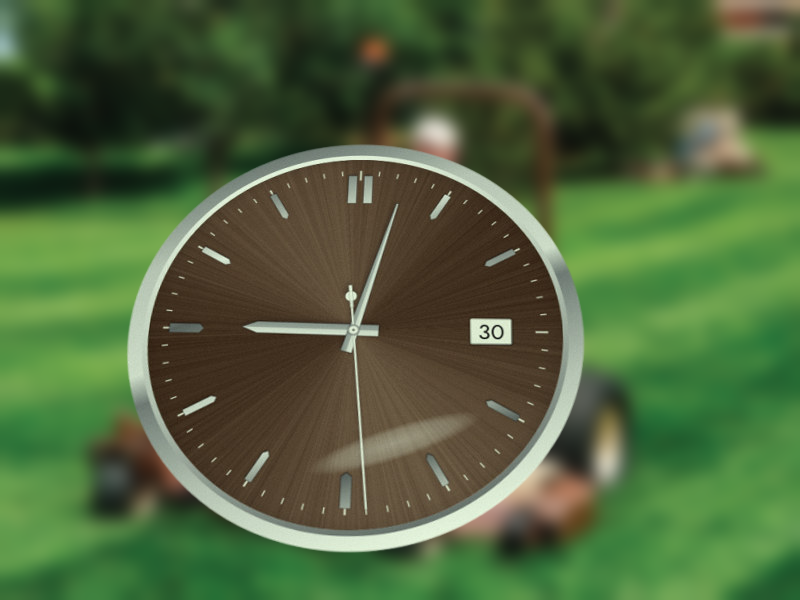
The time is **9:02:29**
